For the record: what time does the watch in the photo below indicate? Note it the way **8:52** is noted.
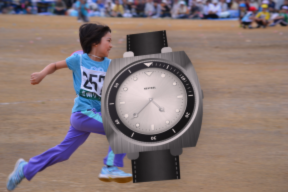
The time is **4:38**
